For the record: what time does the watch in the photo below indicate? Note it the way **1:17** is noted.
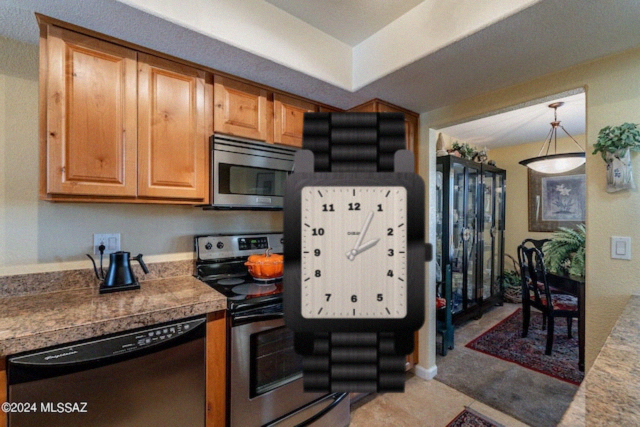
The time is **2:04**
